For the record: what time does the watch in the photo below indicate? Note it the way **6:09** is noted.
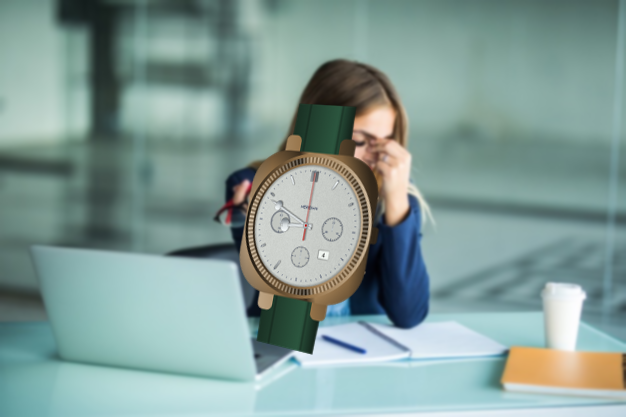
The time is **8:49**
